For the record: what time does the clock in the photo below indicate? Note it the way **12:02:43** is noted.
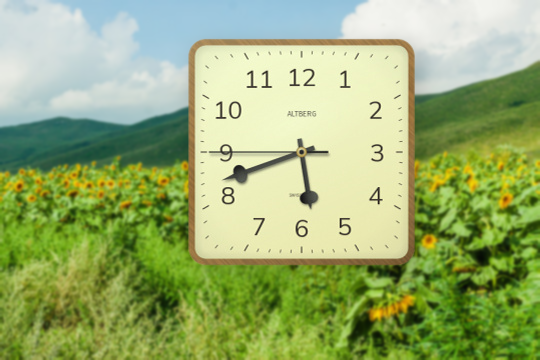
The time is **5:41:45**
